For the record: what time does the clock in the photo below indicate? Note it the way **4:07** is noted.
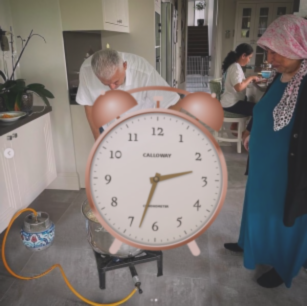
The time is **2:33**
